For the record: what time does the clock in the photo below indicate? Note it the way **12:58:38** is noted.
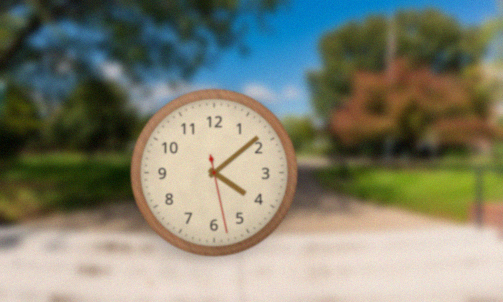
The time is **4:08:28**
